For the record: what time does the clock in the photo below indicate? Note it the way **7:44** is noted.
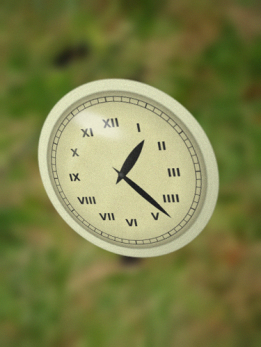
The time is **1:23**
